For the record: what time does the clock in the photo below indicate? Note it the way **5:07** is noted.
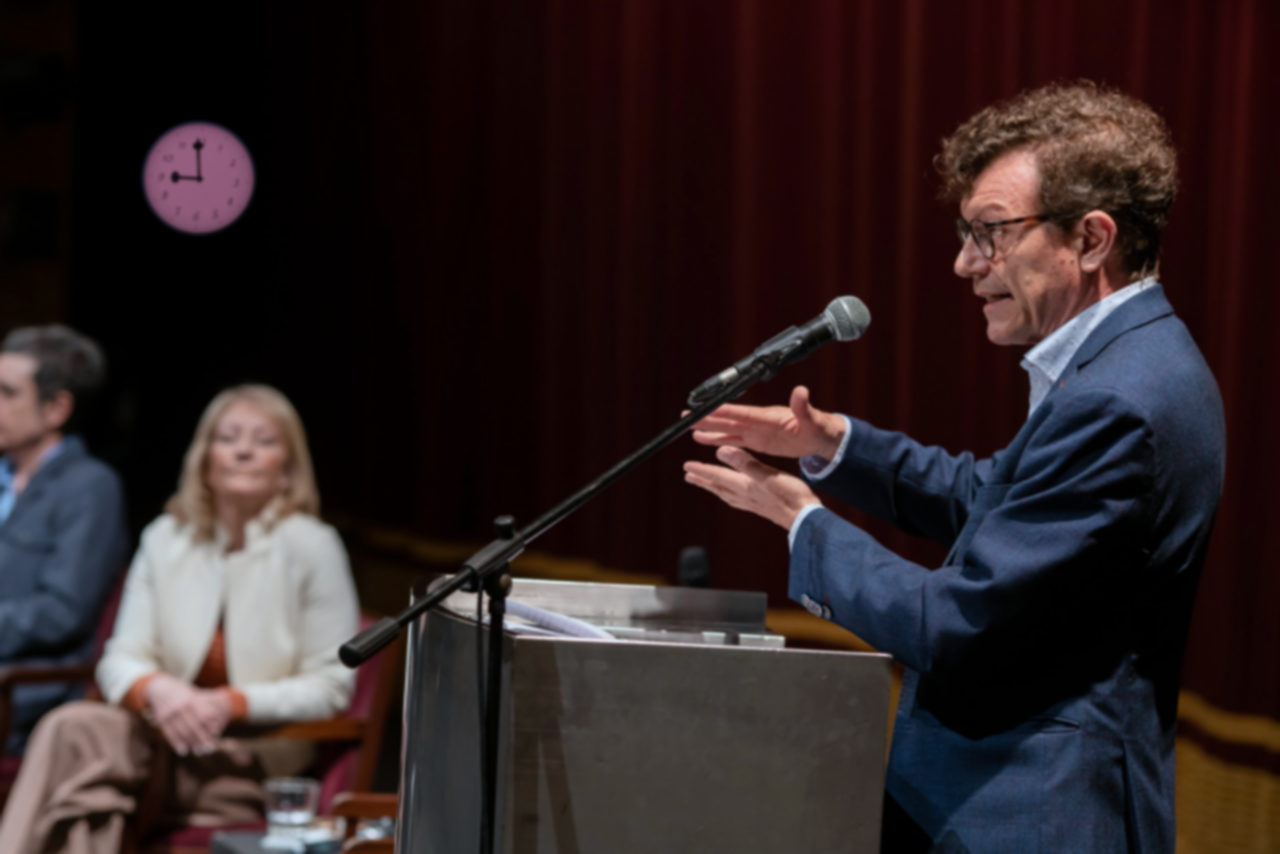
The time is **8:59**
